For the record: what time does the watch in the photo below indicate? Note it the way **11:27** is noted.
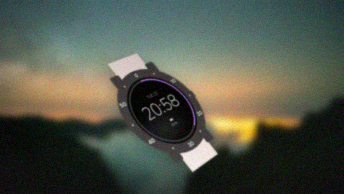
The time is **20:58**
